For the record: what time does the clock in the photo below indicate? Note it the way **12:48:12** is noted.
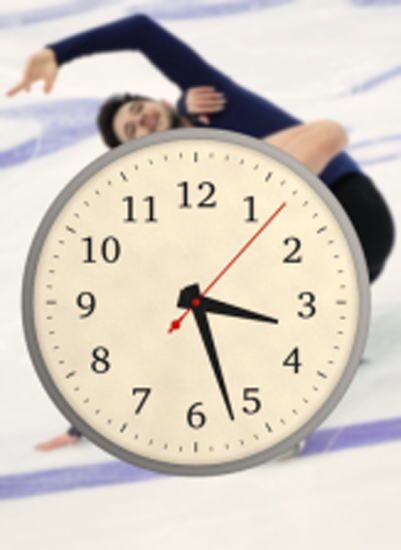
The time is **3:27:07**
